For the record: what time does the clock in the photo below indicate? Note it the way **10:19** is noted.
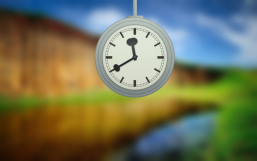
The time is **11:40**
